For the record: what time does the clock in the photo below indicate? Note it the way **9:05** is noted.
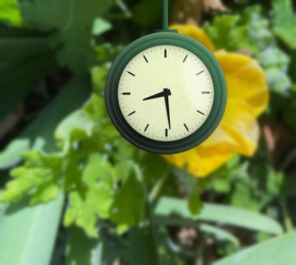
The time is **8:29**
